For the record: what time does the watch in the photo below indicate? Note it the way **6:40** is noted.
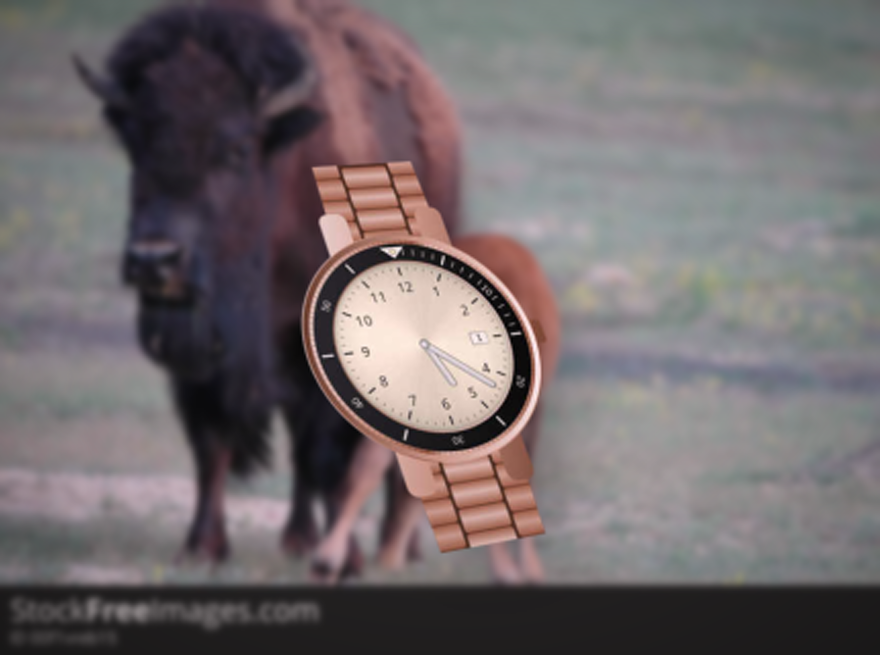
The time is **5:22**
